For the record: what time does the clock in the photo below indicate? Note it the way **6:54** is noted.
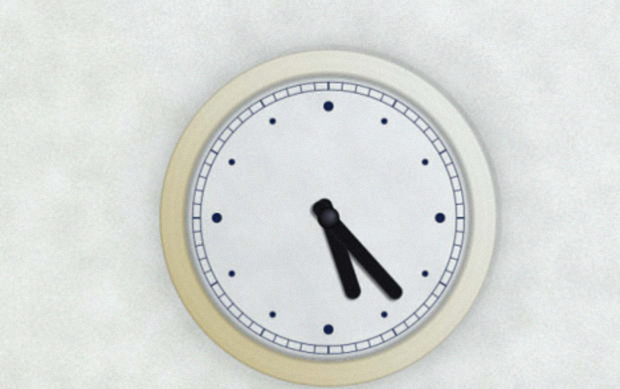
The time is **5:23**
